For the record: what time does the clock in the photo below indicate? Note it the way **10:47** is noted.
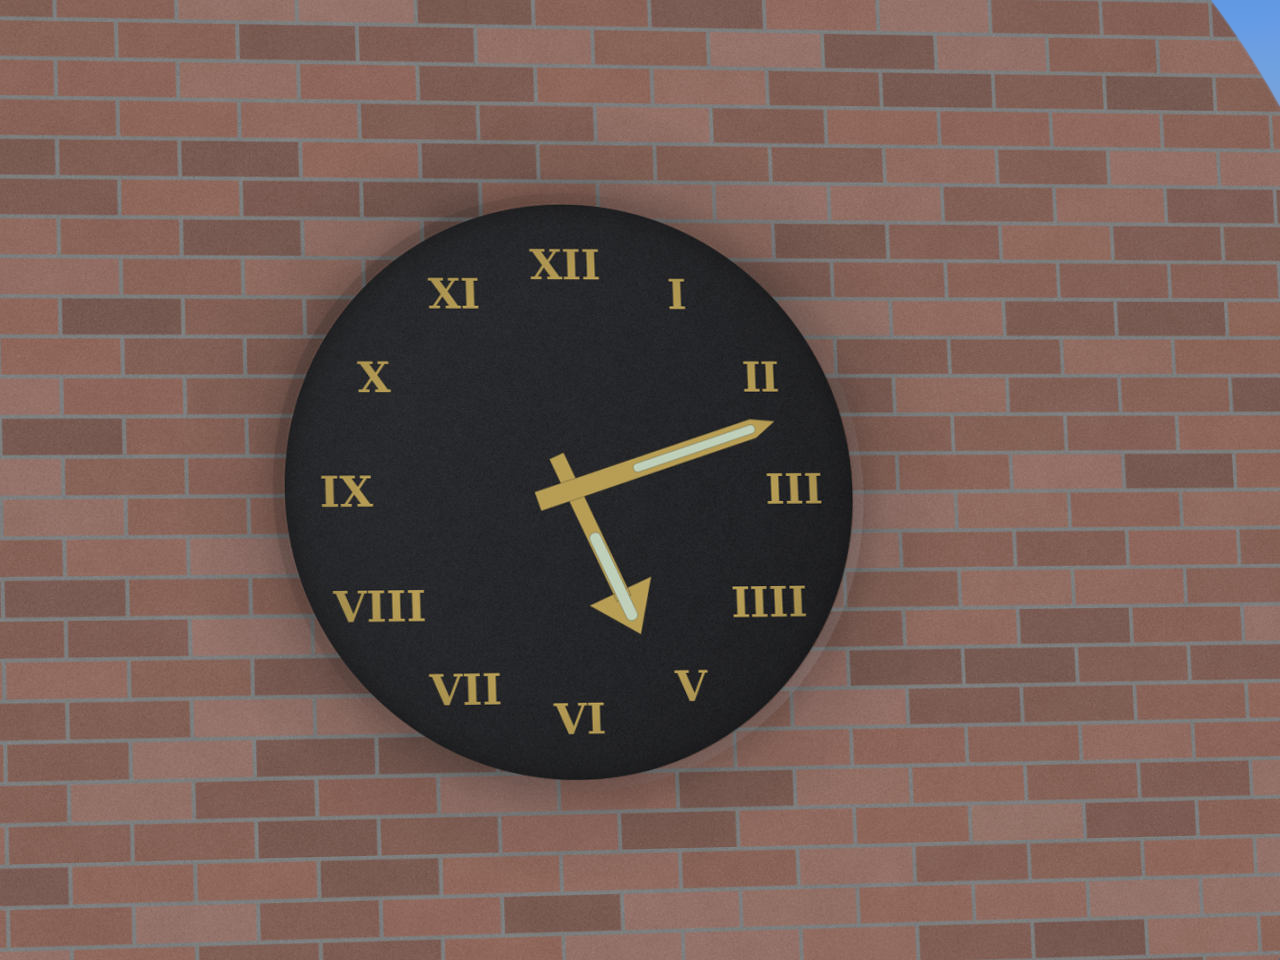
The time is **5:12**
